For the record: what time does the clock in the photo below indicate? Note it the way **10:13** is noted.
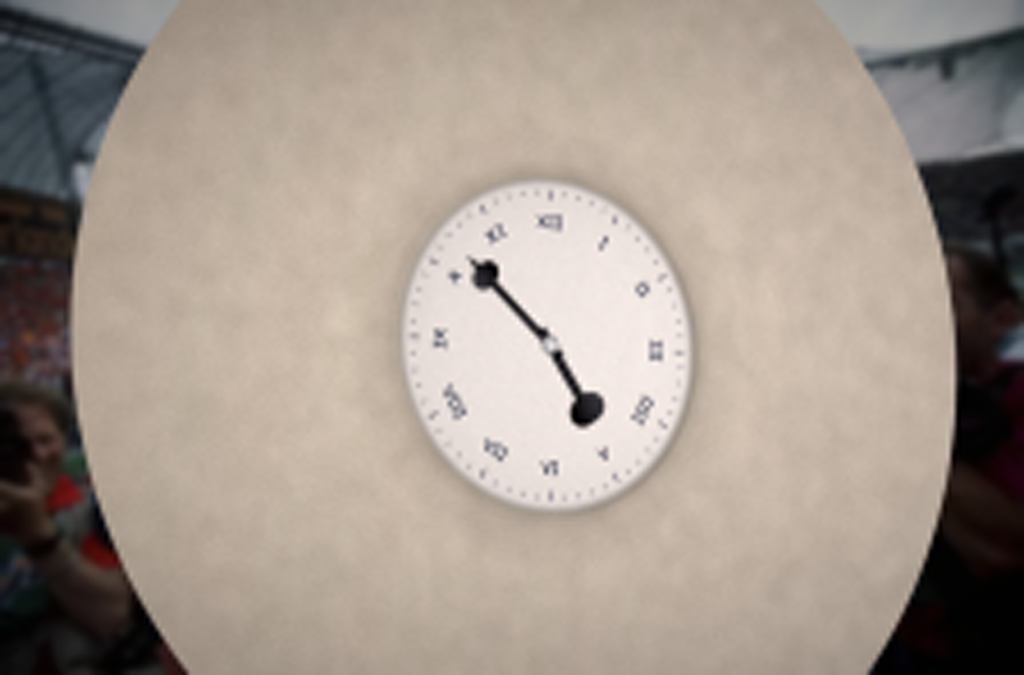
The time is **4:52**
